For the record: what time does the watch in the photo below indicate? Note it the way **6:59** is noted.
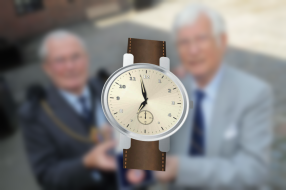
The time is **6:58**
